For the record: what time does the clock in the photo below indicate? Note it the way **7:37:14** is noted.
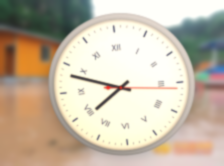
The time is **7:48:16**
